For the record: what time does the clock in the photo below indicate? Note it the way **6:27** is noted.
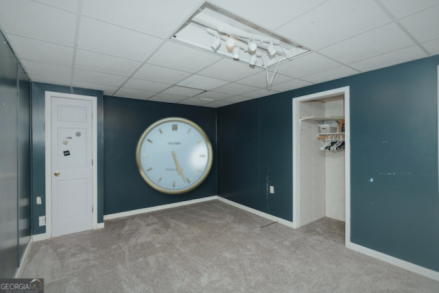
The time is **5:26**
